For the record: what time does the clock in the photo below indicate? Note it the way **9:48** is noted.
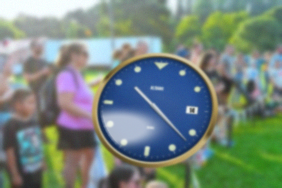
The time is **10:22**
